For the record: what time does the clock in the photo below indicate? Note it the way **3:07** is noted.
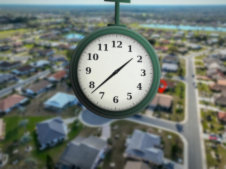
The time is **1:38**
